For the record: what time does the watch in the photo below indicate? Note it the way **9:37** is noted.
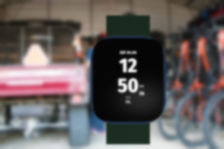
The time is **12:50**
